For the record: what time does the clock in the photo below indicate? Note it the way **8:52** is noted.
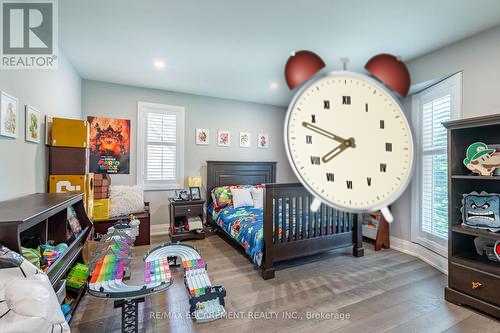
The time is **7:48**
